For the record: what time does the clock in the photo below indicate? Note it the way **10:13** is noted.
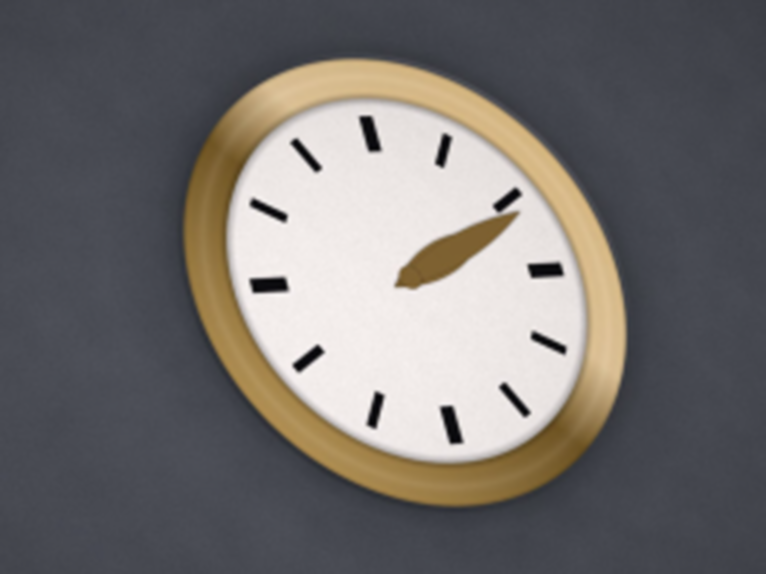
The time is **2:11**
